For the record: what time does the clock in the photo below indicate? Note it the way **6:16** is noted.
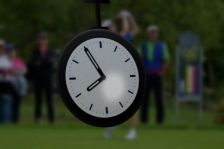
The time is **7:55**
